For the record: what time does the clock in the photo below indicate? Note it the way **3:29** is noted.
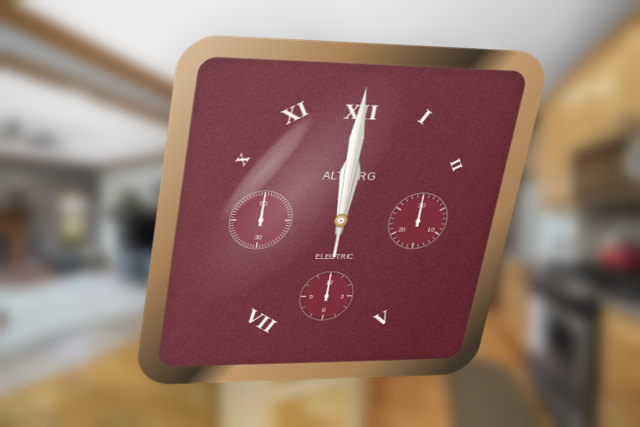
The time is **12:00**
